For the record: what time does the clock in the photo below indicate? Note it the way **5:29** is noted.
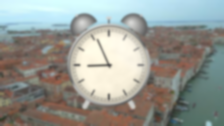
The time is **8:56**
